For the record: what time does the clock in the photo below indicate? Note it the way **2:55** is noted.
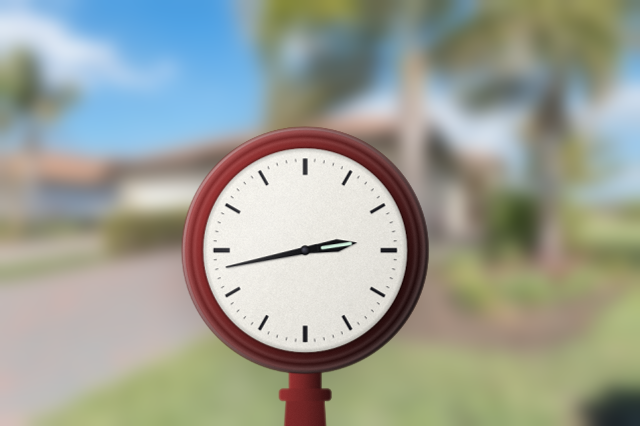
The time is **2:43**
